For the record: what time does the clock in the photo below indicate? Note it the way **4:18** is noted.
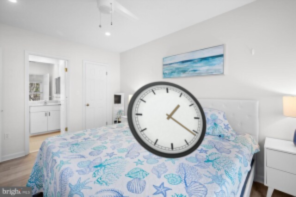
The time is **1:21**
